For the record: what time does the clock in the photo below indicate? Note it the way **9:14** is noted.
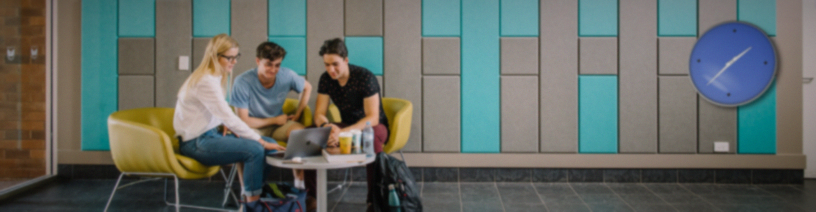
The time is **1:37**
